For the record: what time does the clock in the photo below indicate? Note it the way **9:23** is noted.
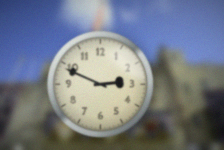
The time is **2:49**
